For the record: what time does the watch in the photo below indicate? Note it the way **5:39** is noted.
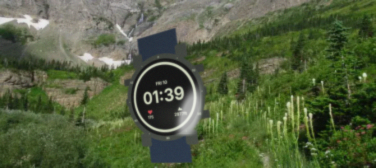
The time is **1:39**
